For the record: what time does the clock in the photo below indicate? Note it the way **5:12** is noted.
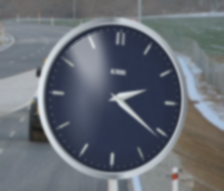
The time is **2:21**
